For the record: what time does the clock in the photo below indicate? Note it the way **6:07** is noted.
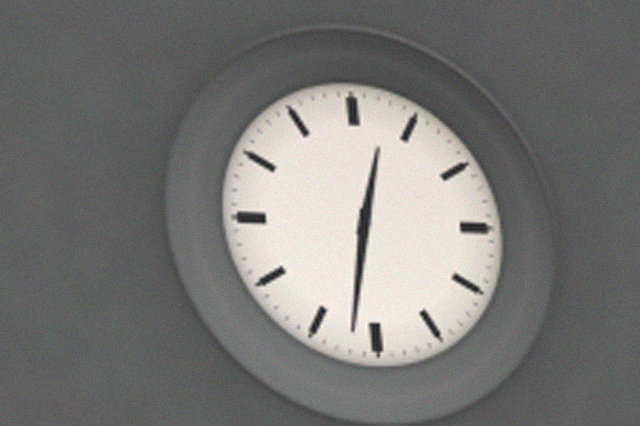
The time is **12:32**
